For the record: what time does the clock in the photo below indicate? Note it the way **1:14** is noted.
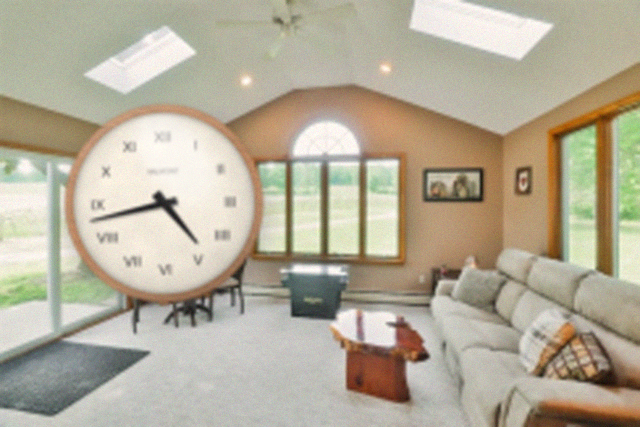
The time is **4:43**
